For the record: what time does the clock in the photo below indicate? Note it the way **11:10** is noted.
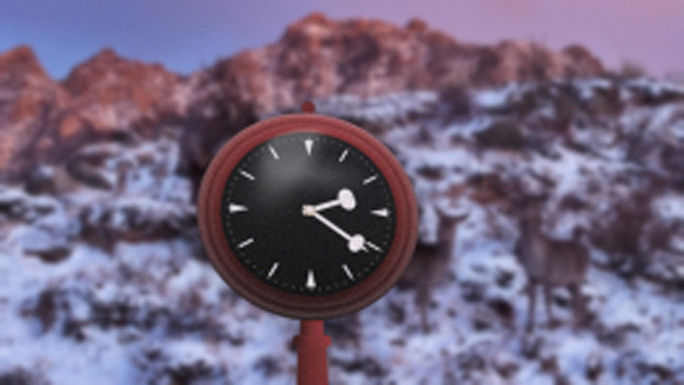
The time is **2:21**
